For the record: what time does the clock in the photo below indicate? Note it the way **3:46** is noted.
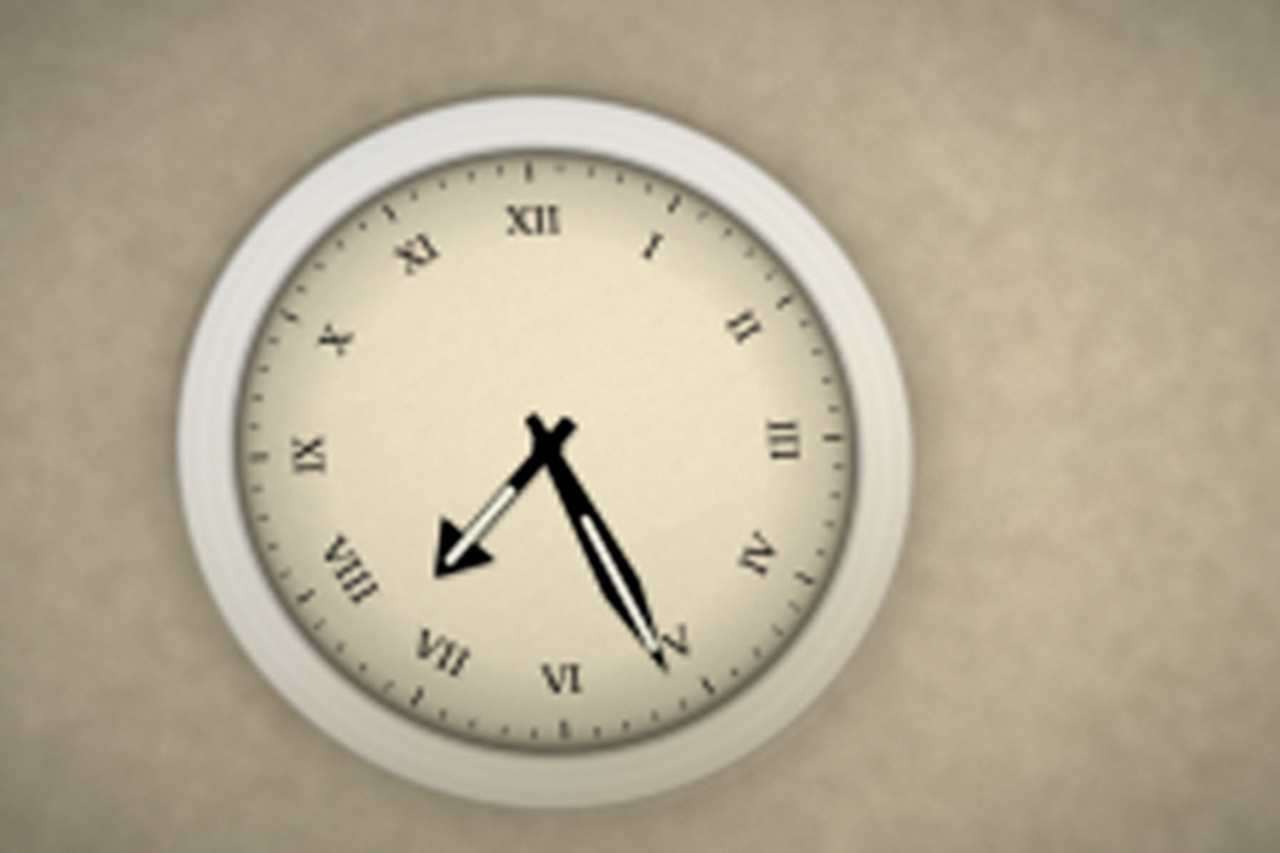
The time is **7:26**
